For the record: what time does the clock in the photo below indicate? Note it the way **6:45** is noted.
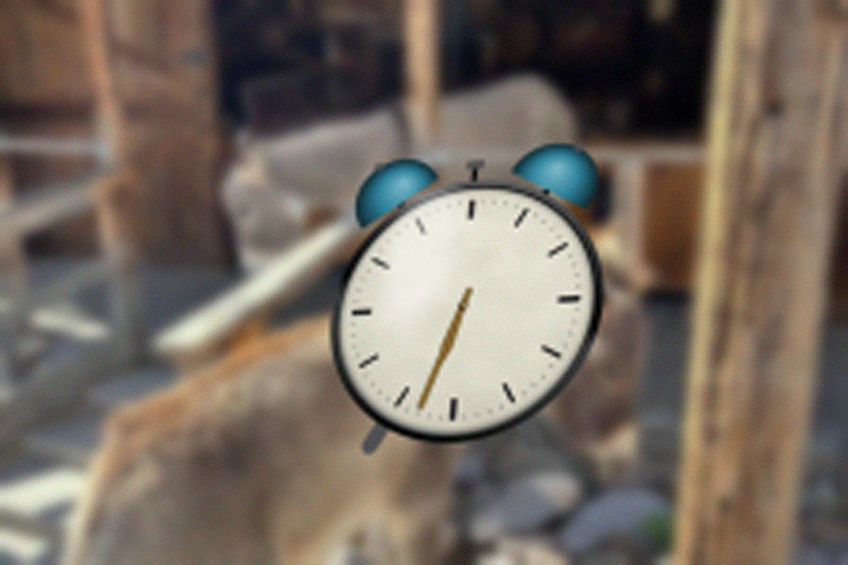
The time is **6:33**
